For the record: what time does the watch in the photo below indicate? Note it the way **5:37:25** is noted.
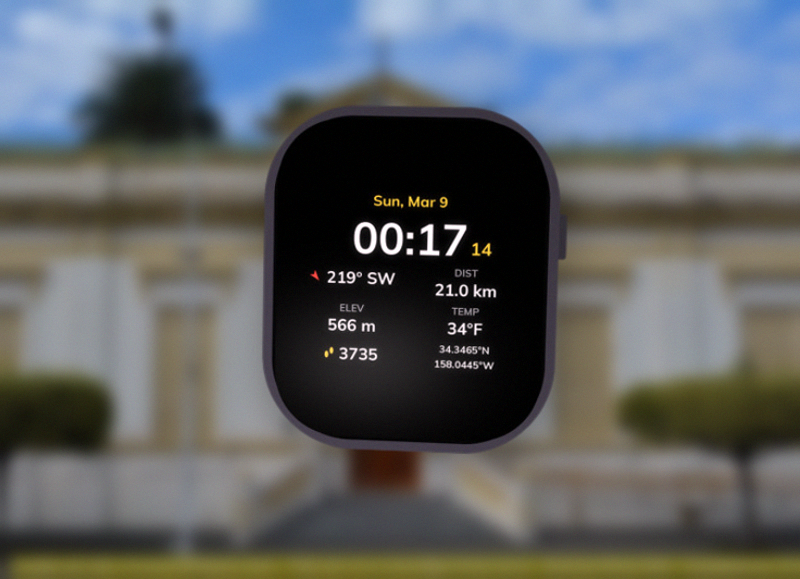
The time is **0:17:14**
